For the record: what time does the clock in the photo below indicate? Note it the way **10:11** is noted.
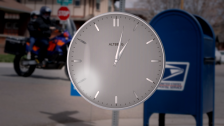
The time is **1:02**
